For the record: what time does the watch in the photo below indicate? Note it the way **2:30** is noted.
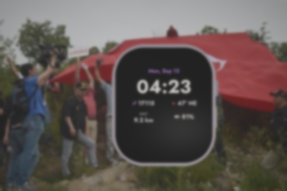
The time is **4:23**
